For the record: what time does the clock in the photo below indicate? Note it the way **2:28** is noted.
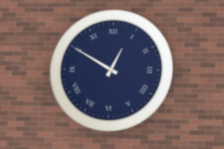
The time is **12:50**
